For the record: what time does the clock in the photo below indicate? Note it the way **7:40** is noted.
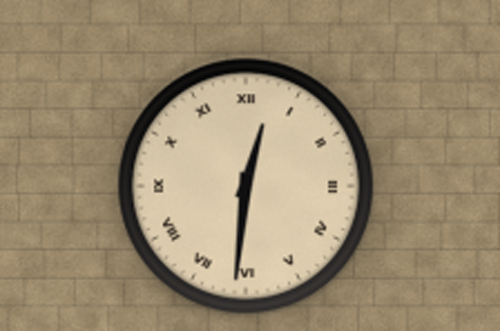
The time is **12:31**
